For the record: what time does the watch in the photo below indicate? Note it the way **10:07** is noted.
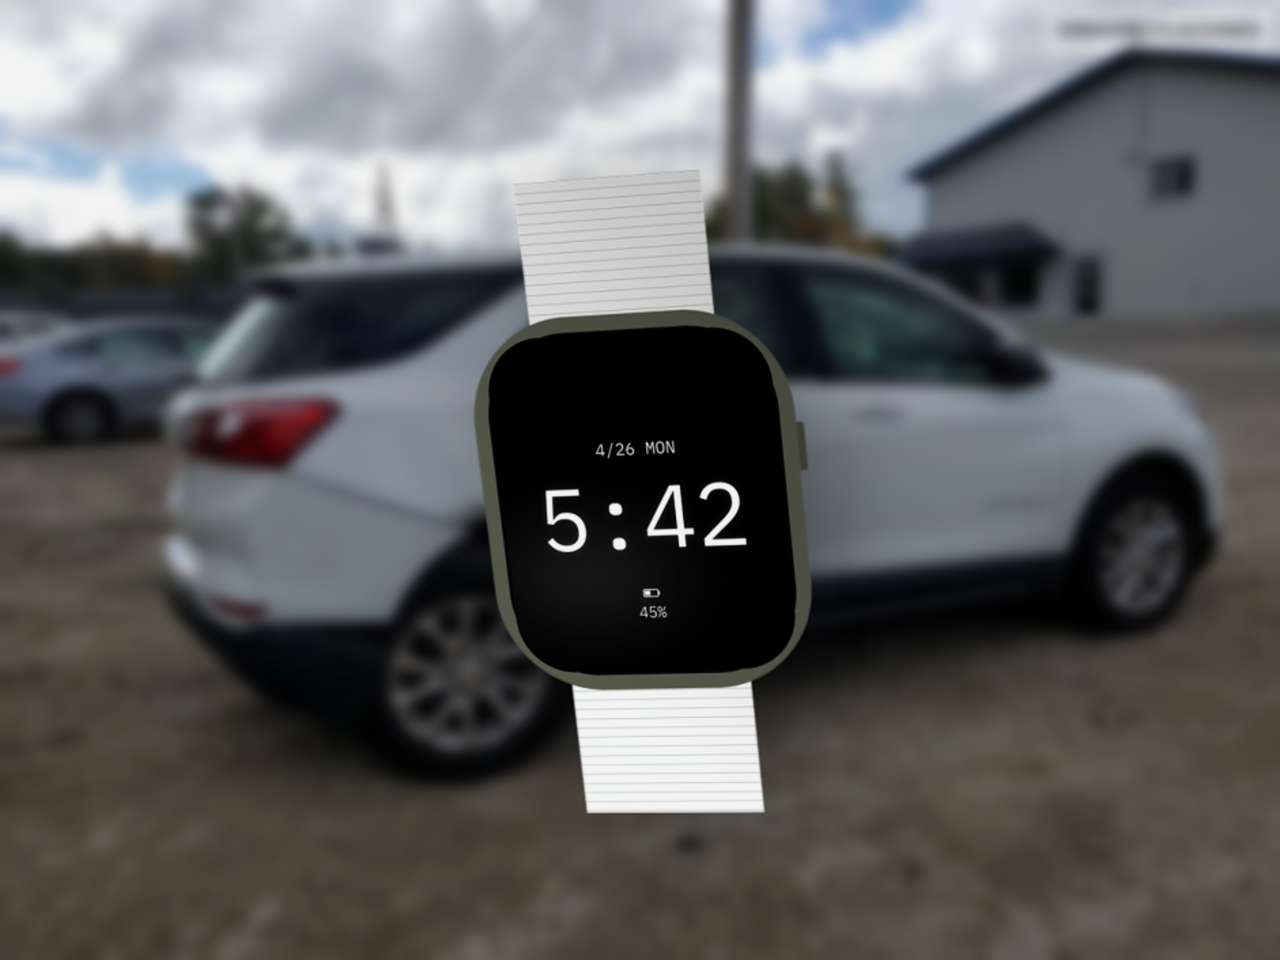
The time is **5:42**
